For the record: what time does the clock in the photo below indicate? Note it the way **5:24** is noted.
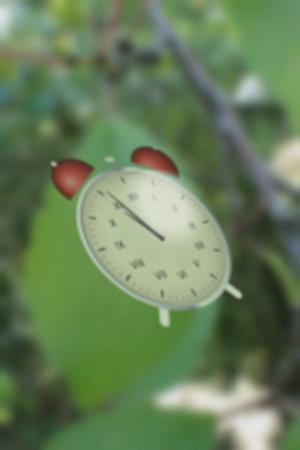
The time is **10:56**
